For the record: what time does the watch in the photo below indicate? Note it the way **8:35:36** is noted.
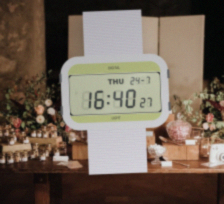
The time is **16:40:27**
